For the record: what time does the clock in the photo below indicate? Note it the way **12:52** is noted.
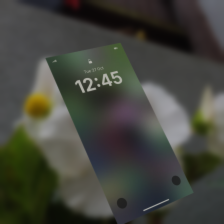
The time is **12:45**
